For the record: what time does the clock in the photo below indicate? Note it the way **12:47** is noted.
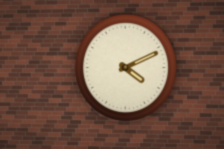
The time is **4:11**
